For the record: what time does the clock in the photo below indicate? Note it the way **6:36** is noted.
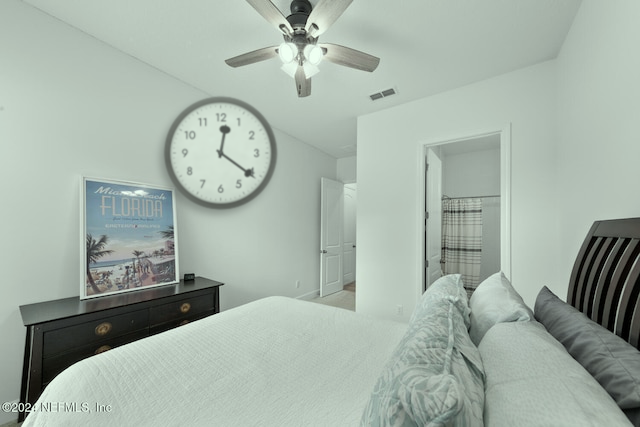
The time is **12:21**
